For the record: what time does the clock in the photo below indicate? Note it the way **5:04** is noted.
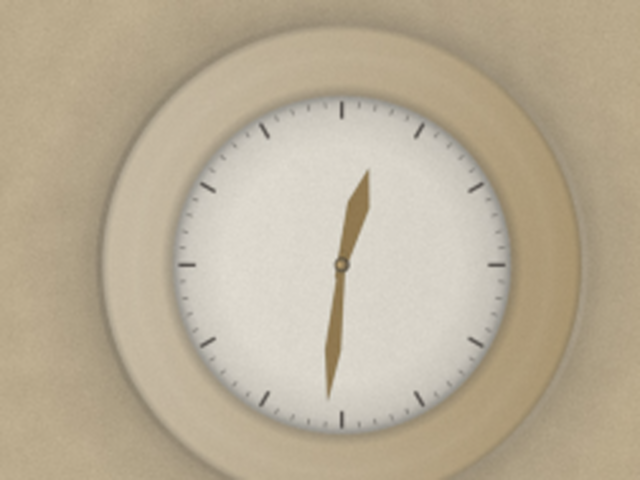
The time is **12:31**
